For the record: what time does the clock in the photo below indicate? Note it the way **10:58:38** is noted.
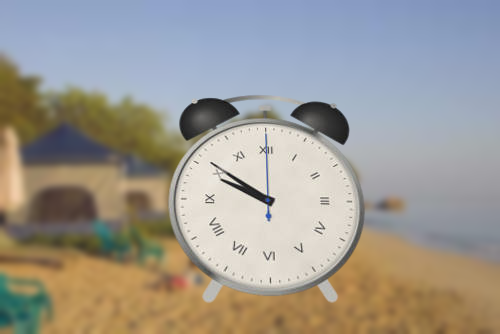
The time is **9:51:00**
